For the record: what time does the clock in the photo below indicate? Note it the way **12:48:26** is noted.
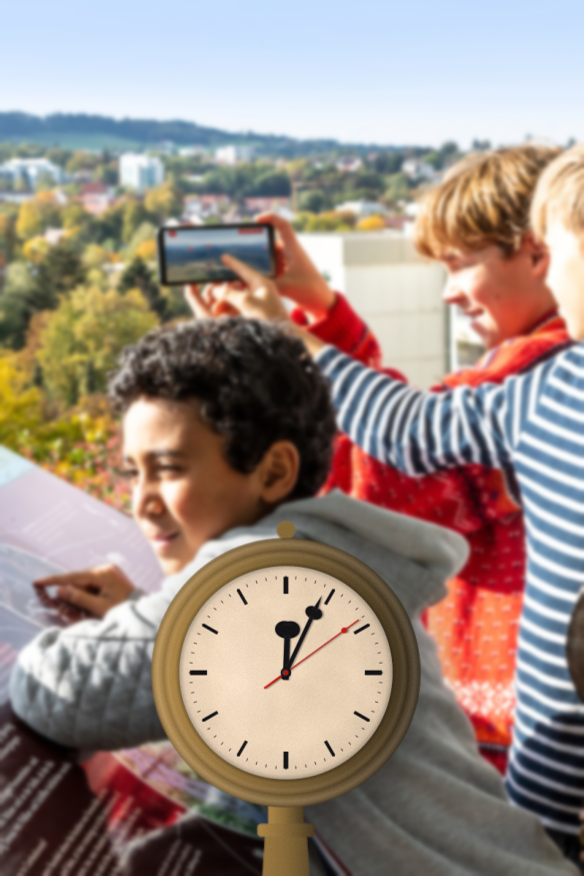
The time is **12:04:09**
